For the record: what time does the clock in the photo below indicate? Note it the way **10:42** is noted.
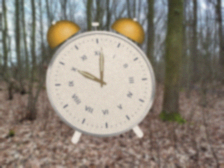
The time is **10:01**
